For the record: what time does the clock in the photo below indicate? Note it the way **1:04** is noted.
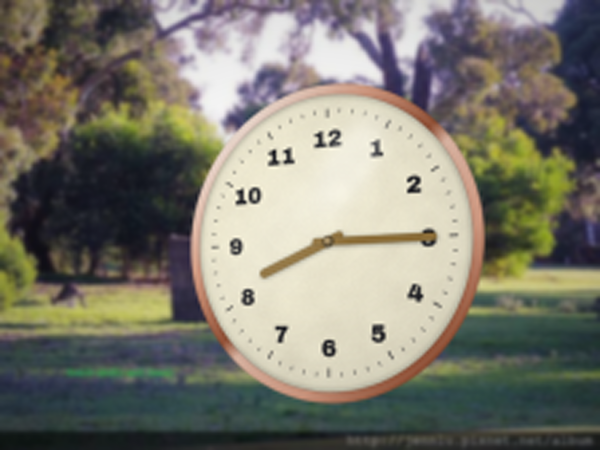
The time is **8:15**
